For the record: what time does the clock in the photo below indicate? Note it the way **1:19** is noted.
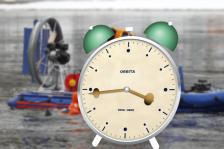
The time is **3:44**
